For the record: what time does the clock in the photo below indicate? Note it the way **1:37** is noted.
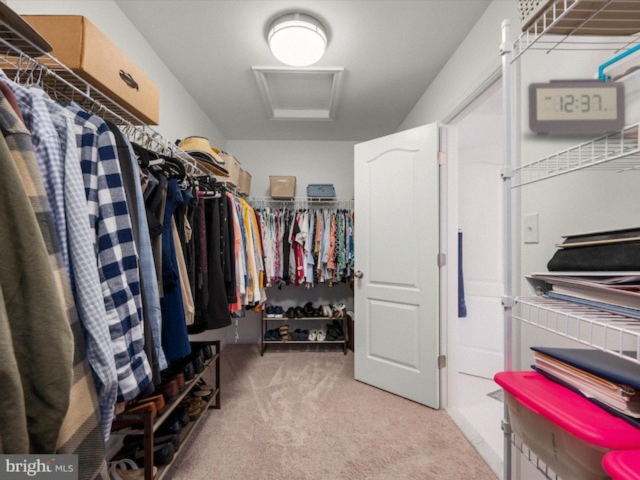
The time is **12:37**
